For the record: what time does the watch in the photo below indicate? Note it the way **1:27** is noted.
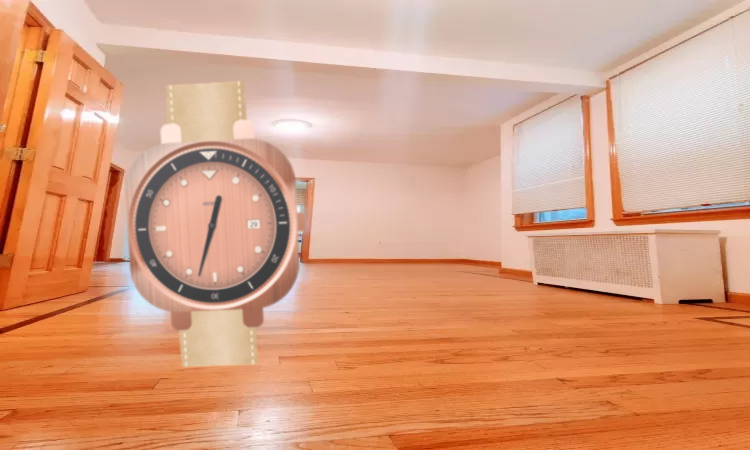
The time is **12:33**
